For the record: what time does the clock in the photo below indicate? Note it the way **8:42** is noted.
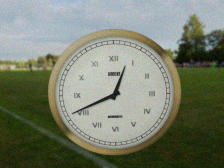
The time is **12:41**
